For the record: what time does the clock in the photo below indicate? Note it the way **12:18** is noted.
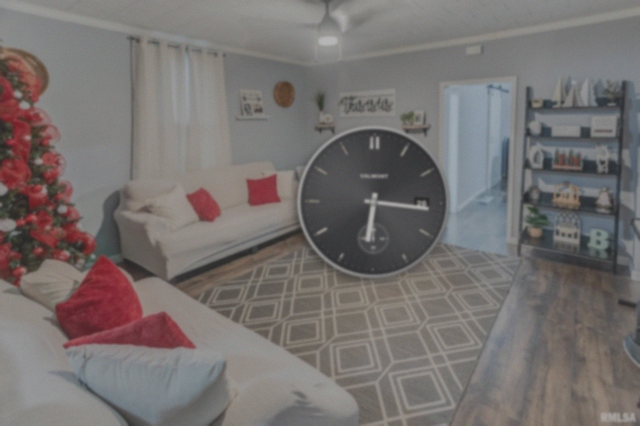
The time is **6:16**
